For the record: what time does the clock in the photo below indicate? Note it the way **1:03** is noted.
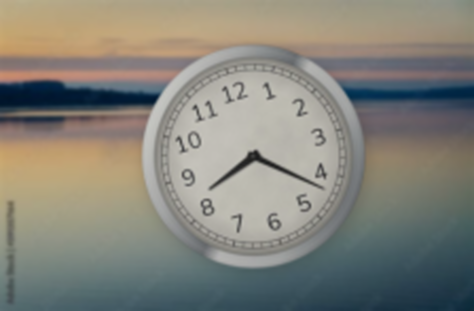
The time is **8:22**
